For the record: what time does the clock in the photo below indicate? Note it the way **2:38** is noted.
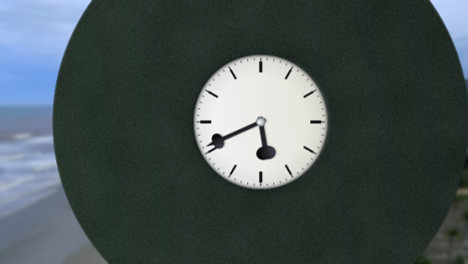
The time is **5:41**
